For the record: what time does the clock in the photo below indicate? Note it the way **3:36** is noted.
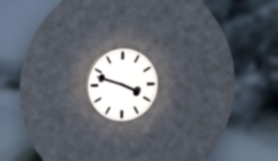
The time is **3:48**
